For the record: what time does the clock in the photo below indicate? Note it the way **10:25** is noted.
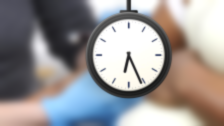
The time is **6:26**
